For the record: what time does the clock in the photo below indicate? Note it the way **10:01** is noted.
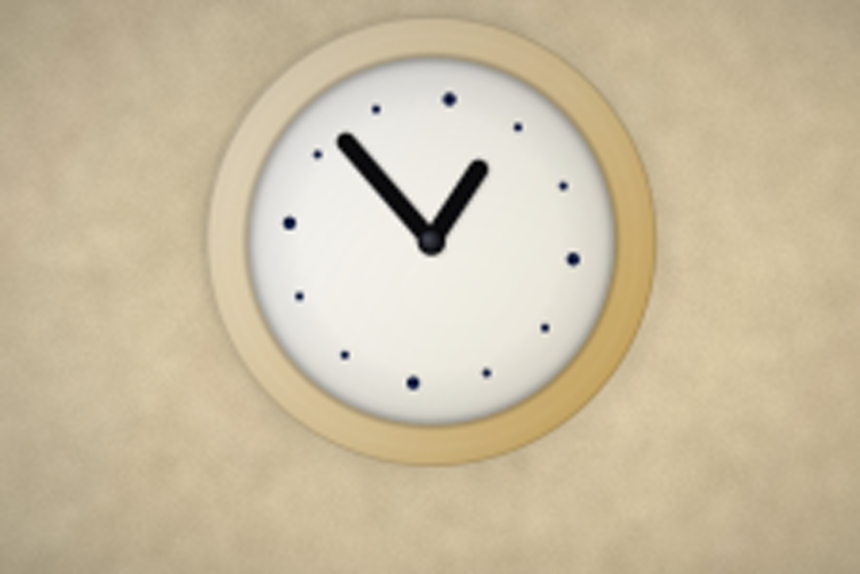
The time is **12:52**
